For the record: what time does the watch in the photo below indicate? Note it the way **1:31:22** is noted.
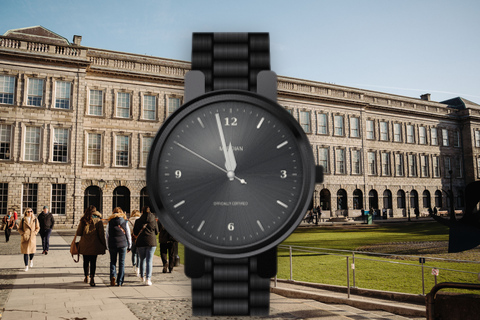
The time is **11:57:50**
